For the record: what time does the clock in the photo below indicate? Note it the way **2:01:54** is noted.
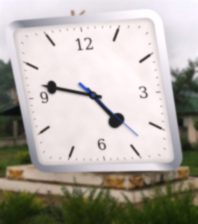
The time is **4:47:23**
